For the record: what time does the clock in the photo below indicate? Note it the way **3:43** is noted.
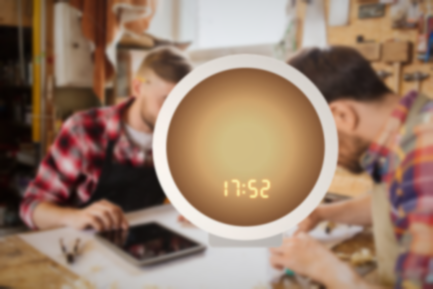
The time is **17:52**
